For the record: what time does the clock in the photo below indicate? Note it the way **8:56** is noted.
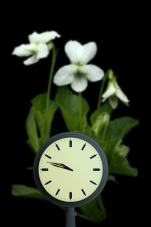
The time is **9:48**
